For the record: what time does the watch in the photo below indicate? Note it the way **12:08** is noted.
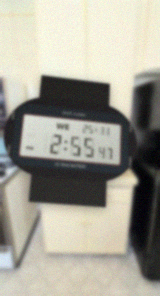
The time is **2:55**
